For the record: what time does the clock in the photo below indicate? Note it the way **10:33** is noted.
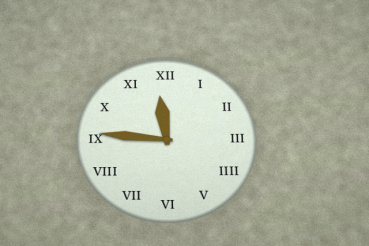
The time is **11:46**
